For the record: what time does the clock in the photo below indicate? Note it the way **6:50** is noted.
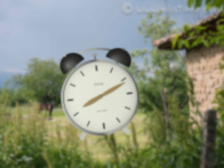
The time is **8:11**
